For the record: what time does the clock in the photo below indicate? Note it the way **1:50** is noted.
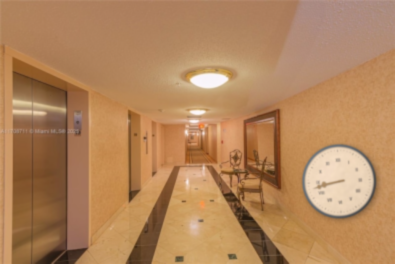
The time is **8:43**
